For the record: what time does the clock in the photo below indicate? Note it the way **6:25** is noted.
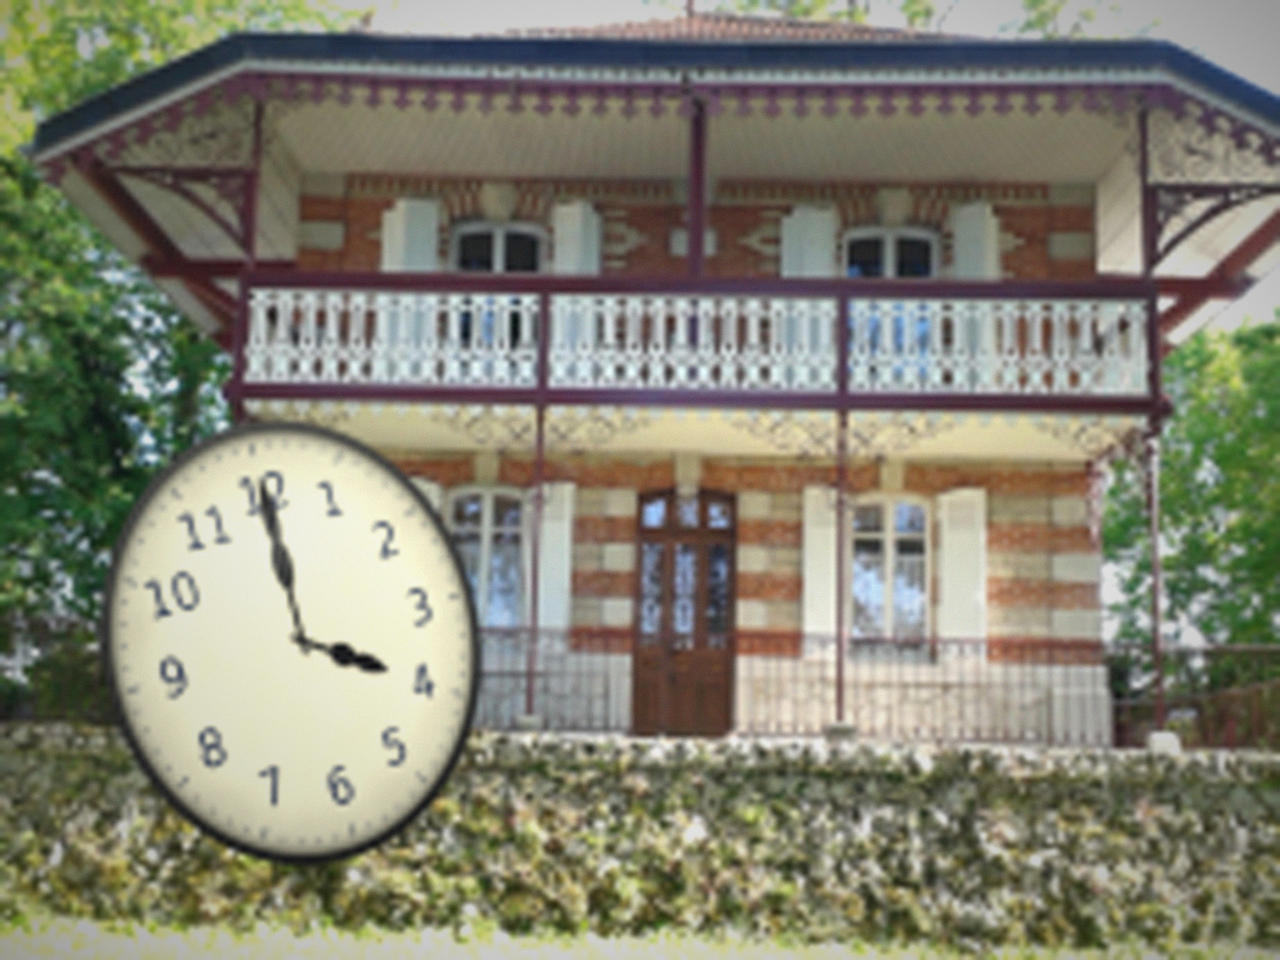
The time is **4:00**
